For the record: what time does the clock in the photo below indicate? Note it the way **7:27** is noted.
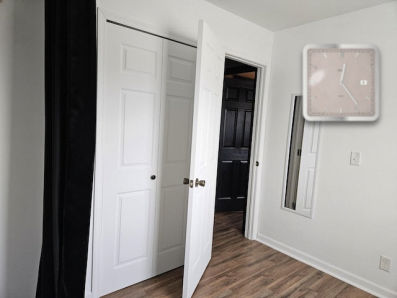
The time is **12:24**
